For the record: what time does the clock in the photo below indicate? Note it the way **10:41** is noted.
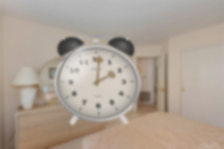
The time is **2:01**
